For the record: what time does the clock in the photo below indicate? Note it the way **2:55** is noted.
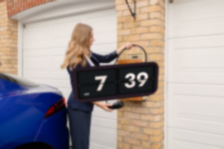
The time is **7:39**
